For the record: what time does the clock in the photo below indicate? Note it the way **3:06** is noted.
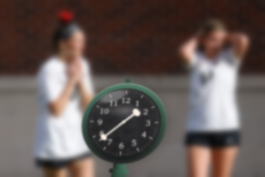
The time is **1:38**
